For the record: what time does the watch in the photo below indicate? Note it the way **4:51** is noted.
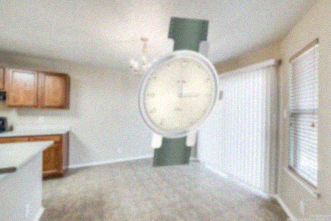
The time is **2:59**
